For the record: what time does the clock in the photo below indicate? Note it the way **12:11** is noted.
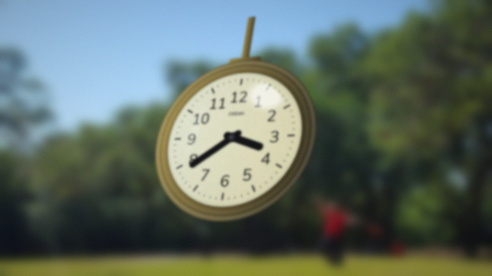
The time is **3:39**
